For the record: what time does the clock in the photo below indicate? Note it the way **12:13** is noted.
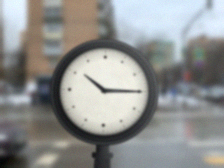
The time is **10:15**
